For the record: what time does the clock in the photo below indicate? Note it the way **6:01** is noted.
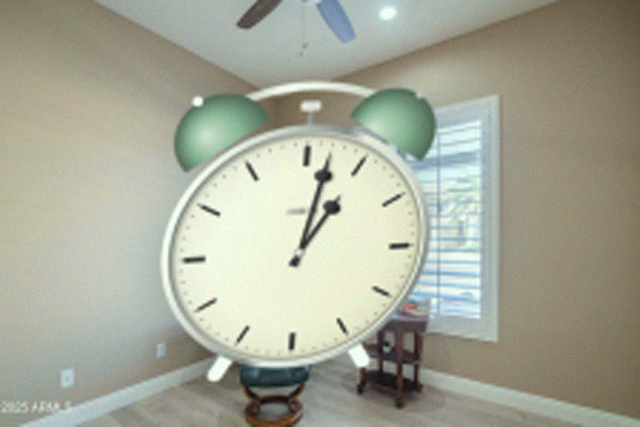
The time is **1:02**
